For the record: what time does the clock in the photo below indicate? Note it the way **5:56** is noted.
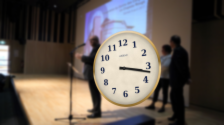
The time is **3:17**
